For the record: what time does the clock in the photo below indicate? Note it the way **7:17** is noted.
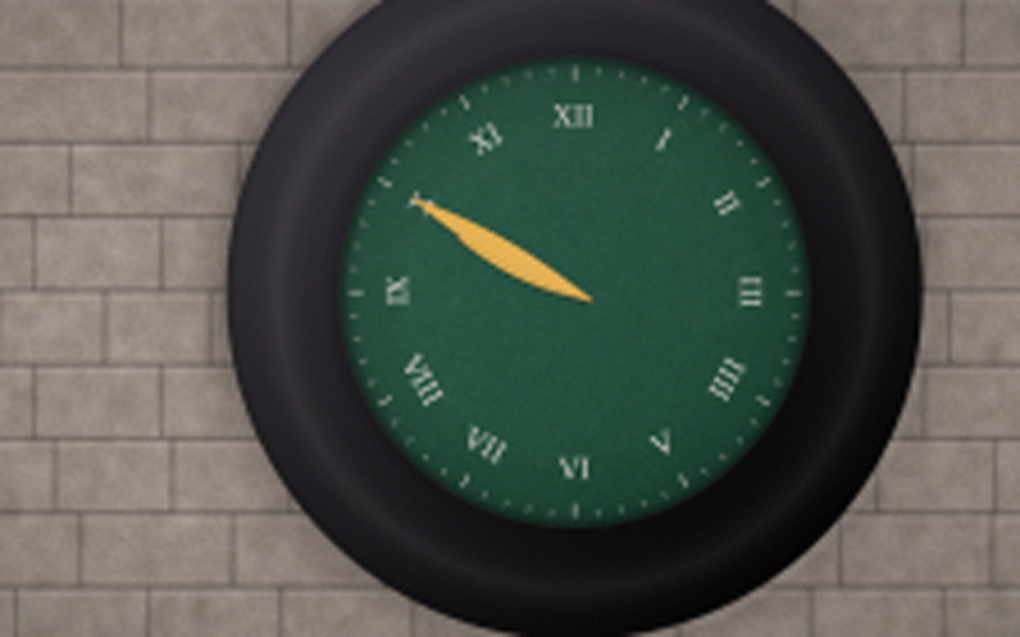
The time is **9:50**
